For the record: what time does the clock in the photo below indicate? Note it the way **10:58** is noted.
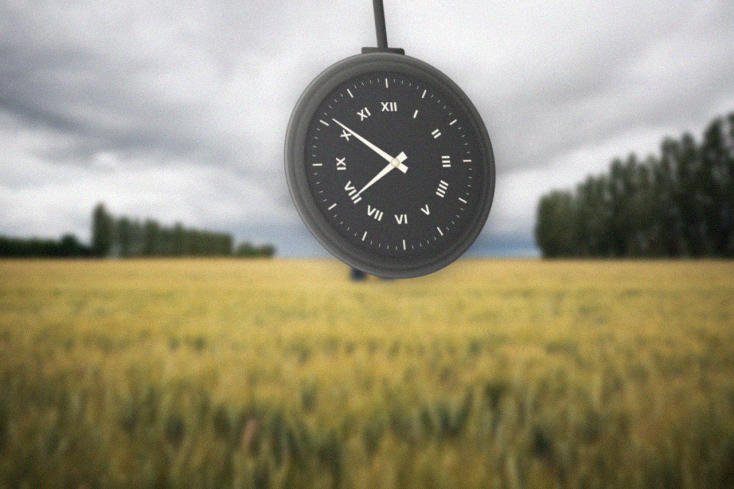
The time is **7:51**
